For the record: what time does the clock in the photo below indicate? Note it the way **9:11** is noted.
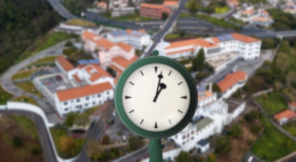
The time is **1:02**
